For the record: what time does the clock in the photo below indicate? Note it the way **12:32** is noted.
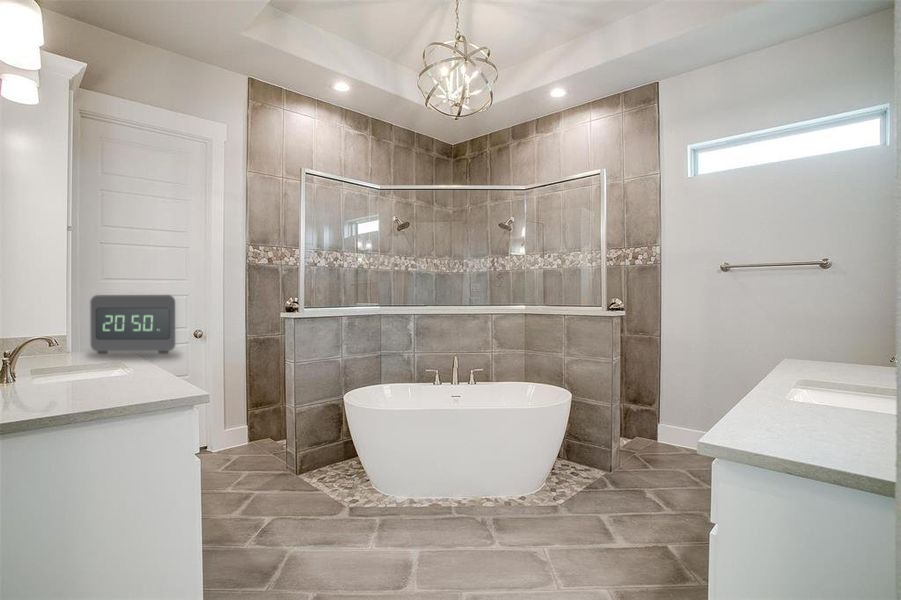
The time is **20:50**
